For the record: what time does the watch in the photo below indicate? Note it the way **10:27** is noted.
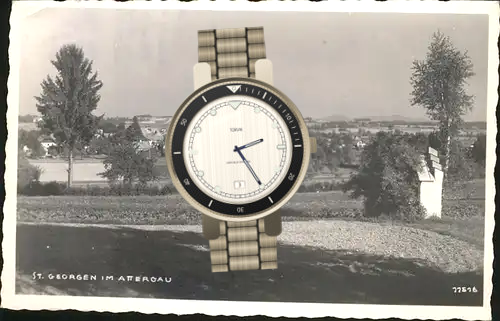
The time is **2:25**
